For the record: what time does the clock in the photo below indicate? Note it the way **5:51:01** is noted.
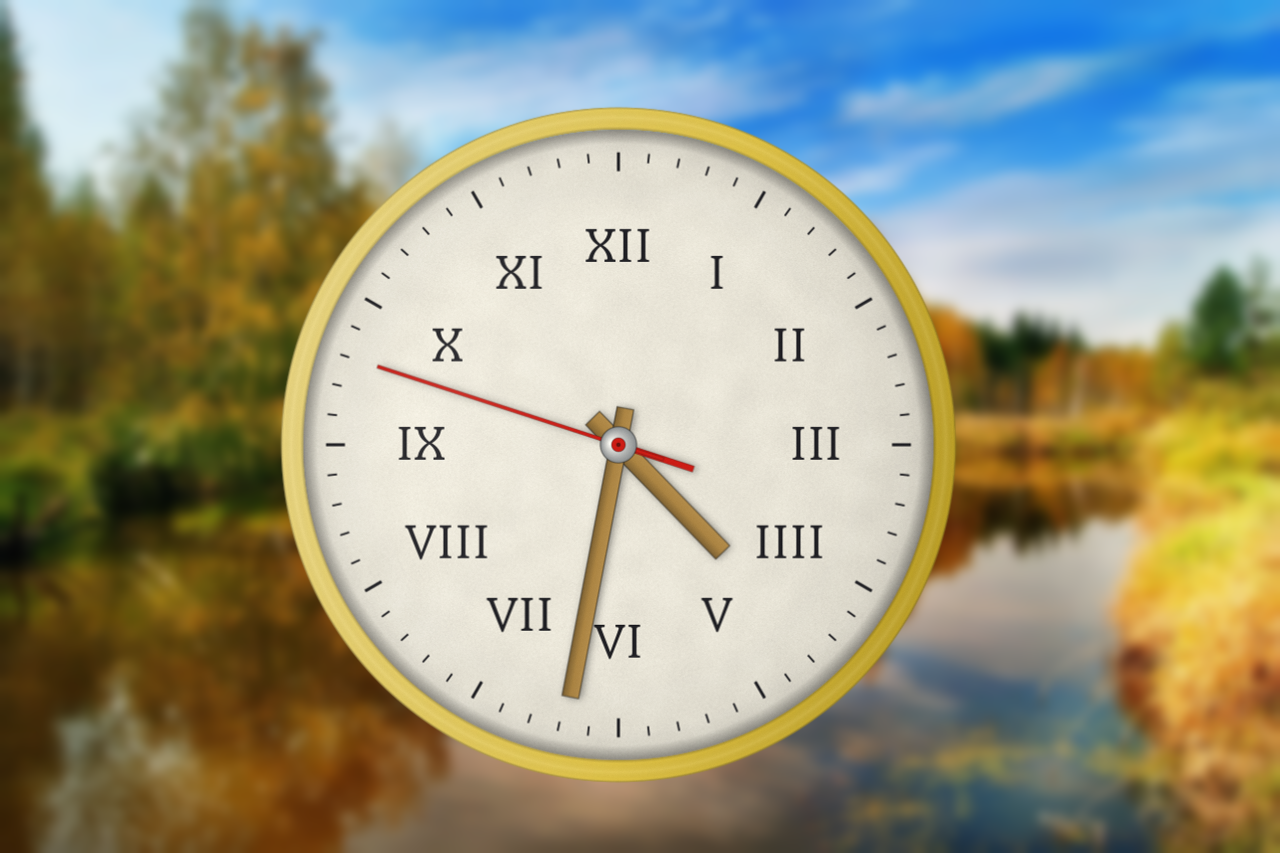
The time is **4:31:48**
